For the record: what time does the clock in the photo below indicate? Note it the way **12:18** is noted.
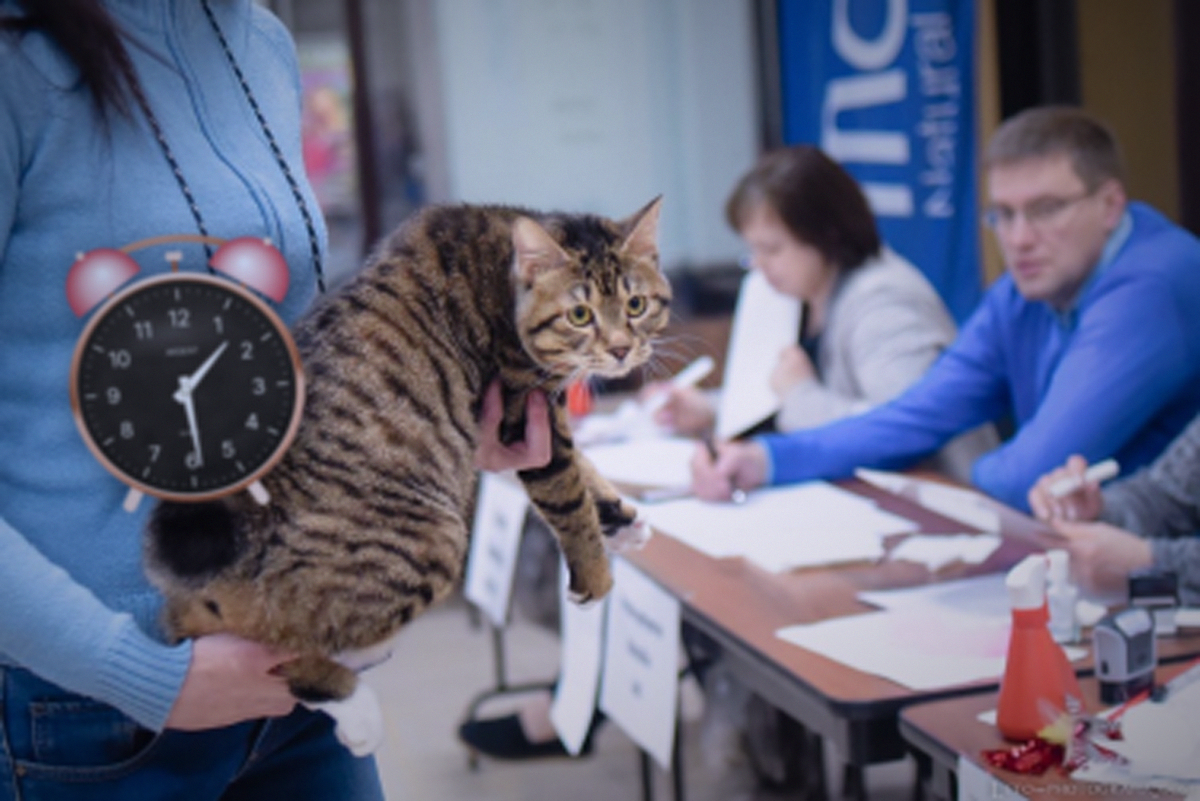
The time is **1:29**
